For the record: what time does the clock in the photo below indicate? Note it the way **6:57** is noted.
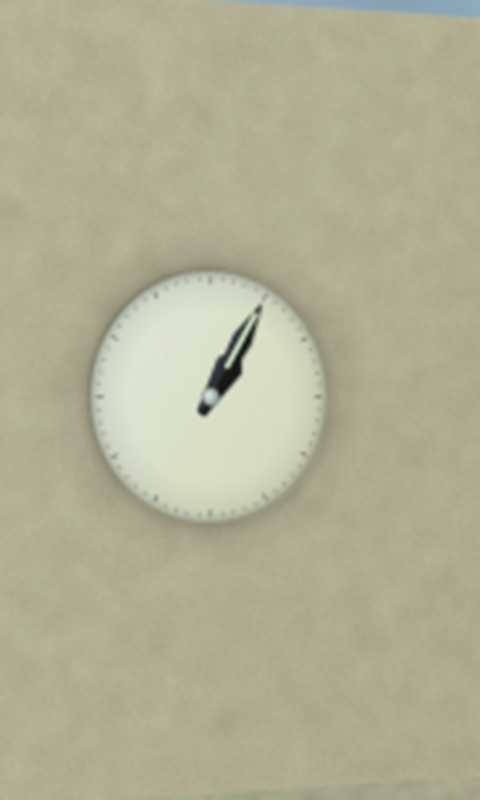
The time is **1:05**
